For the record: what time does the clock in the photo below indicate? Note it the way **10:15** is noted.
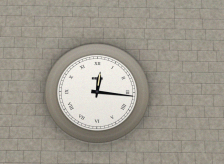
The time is **12:16**
